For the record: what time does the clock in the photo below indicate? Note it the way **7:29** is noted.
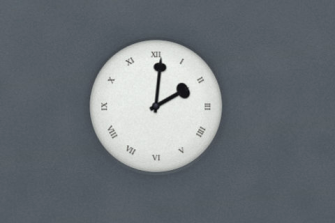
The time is **2:01**
